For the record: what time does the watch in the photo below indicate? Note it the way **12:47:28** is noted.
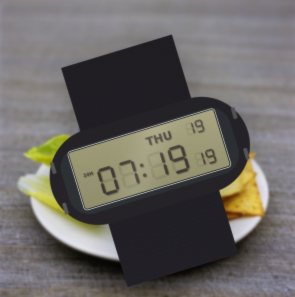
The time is **7:19:19**
